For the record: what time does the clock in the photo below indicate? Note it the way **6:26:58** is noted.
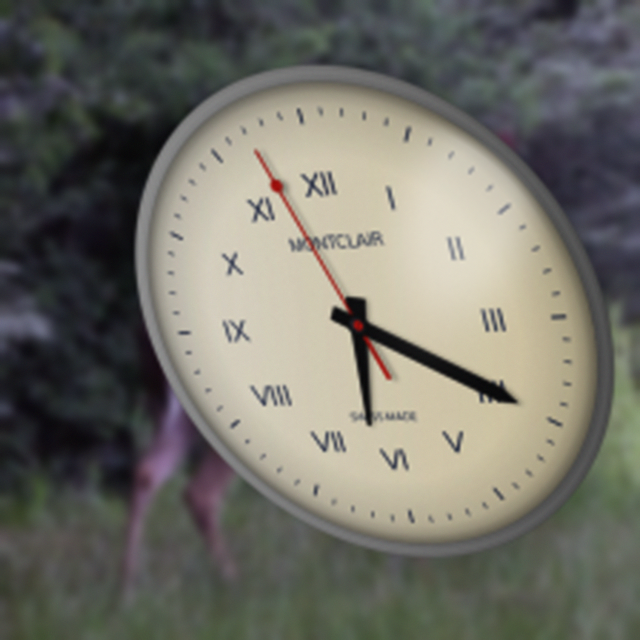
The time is **6:19:57**
